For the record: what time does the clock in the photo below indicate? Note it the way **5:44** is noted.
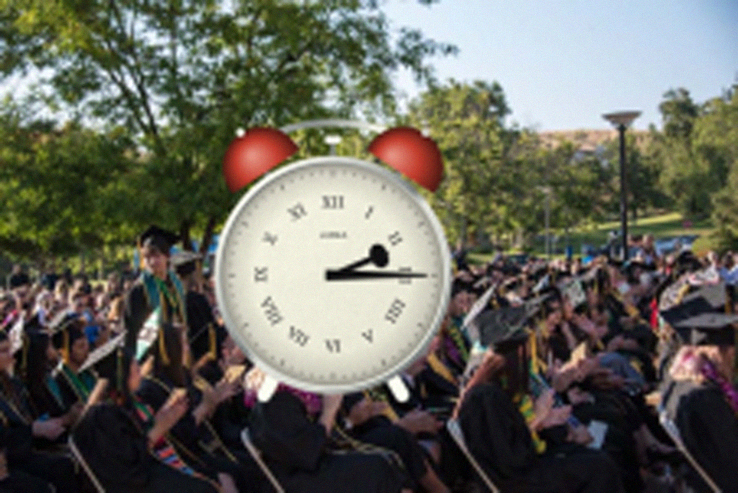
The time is **2:15**
